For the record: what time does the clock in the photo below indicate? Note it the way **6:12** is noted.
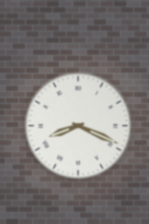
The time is **8:19**
